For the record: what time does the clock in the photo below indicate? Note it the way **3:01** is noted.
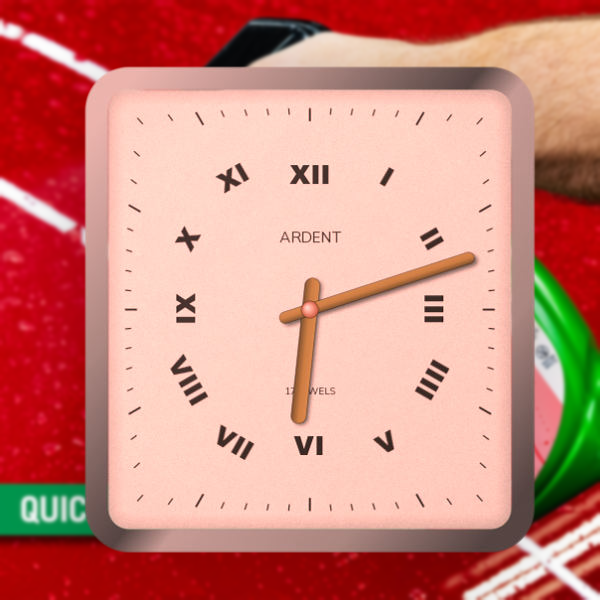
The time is **6:12**
